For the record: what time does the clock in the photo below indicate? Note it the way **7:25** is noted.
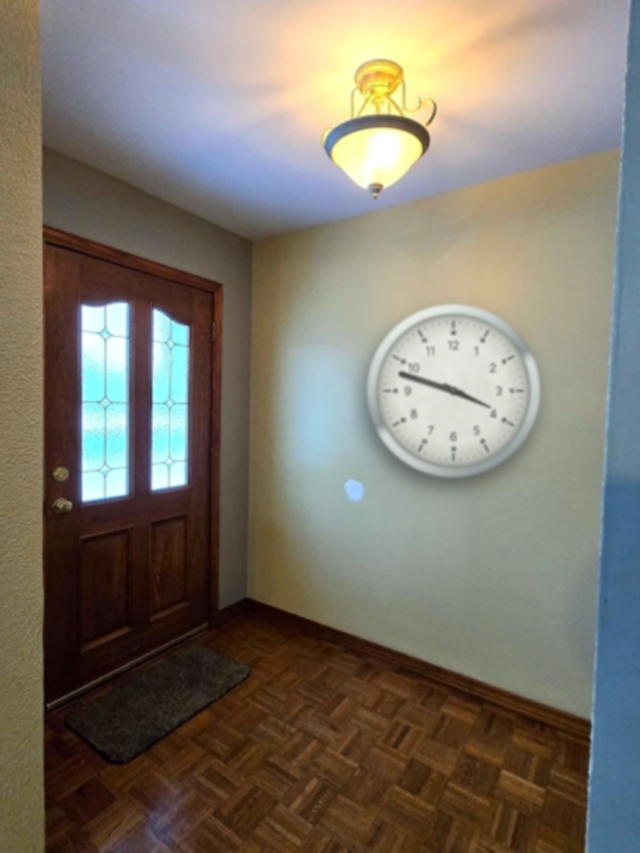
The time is **3:48**
